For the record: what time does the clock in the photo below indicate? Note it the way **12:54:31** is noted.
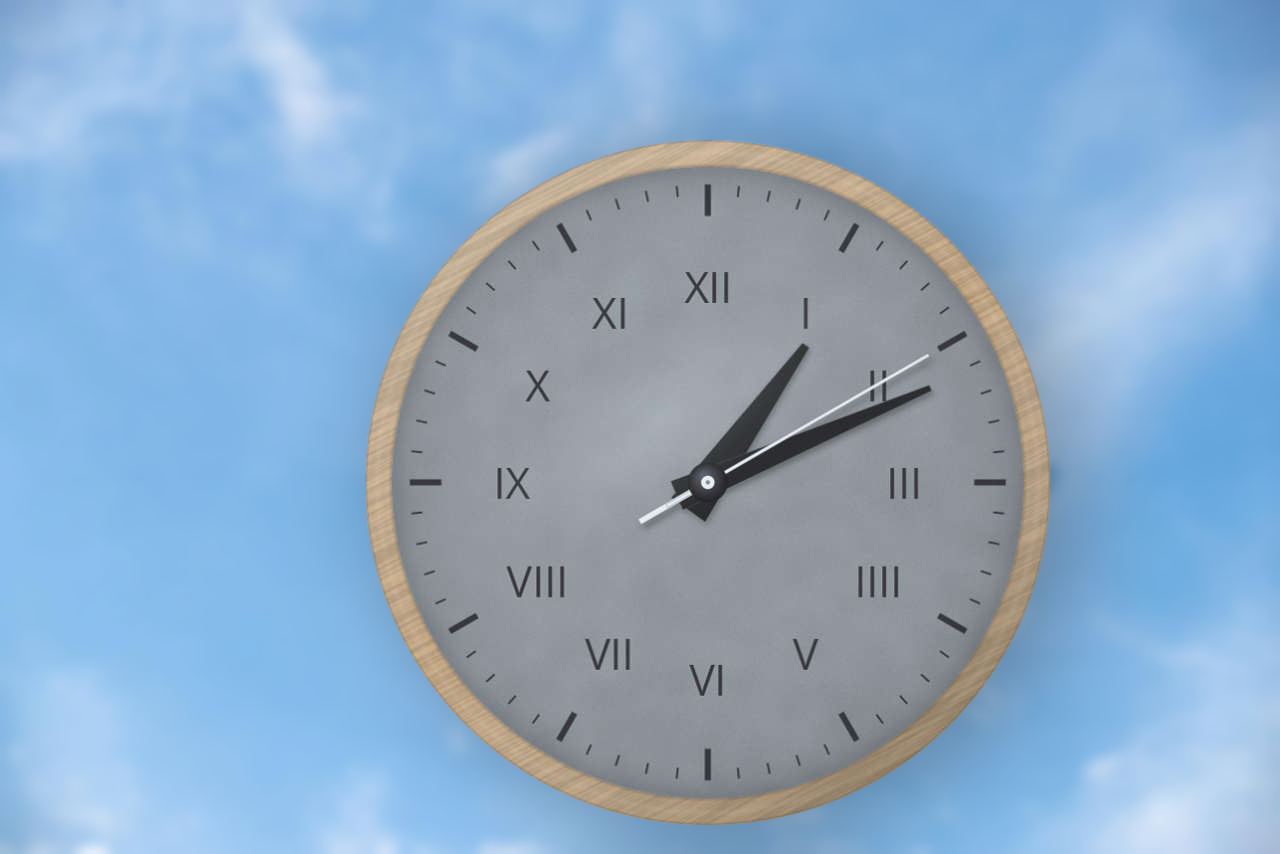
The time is **1:11:10**
